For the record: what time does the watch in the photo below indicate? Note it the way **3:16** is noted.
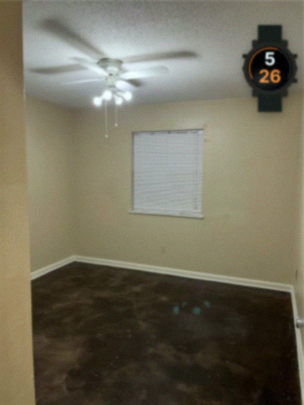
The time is **5:26**
